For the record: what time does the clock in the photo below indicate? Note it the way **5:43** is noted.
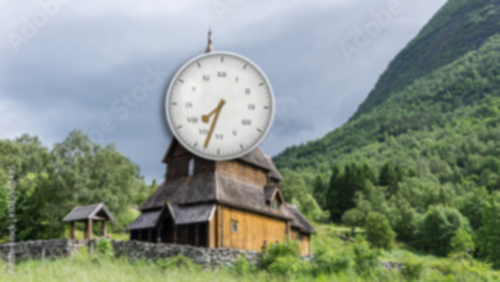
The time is **7:33**
